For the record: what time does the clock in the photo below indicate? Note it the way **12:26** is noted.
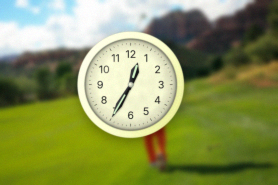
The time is **12:35**
